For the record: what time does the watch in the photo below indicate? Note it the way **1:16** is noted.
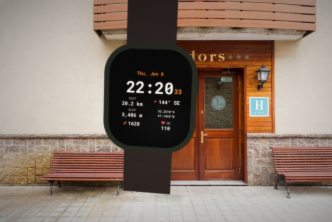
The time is **22:20**
